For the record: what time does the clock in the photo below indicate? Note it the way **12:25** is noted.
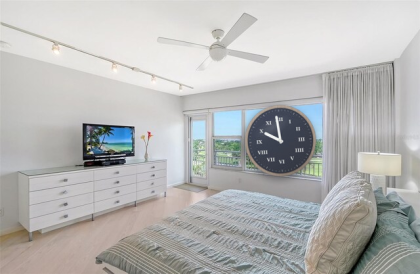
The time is **9:59**
